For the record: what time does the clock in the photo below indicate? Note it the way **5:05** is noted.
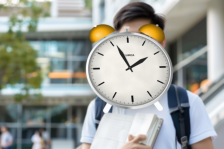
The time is **1:56**
